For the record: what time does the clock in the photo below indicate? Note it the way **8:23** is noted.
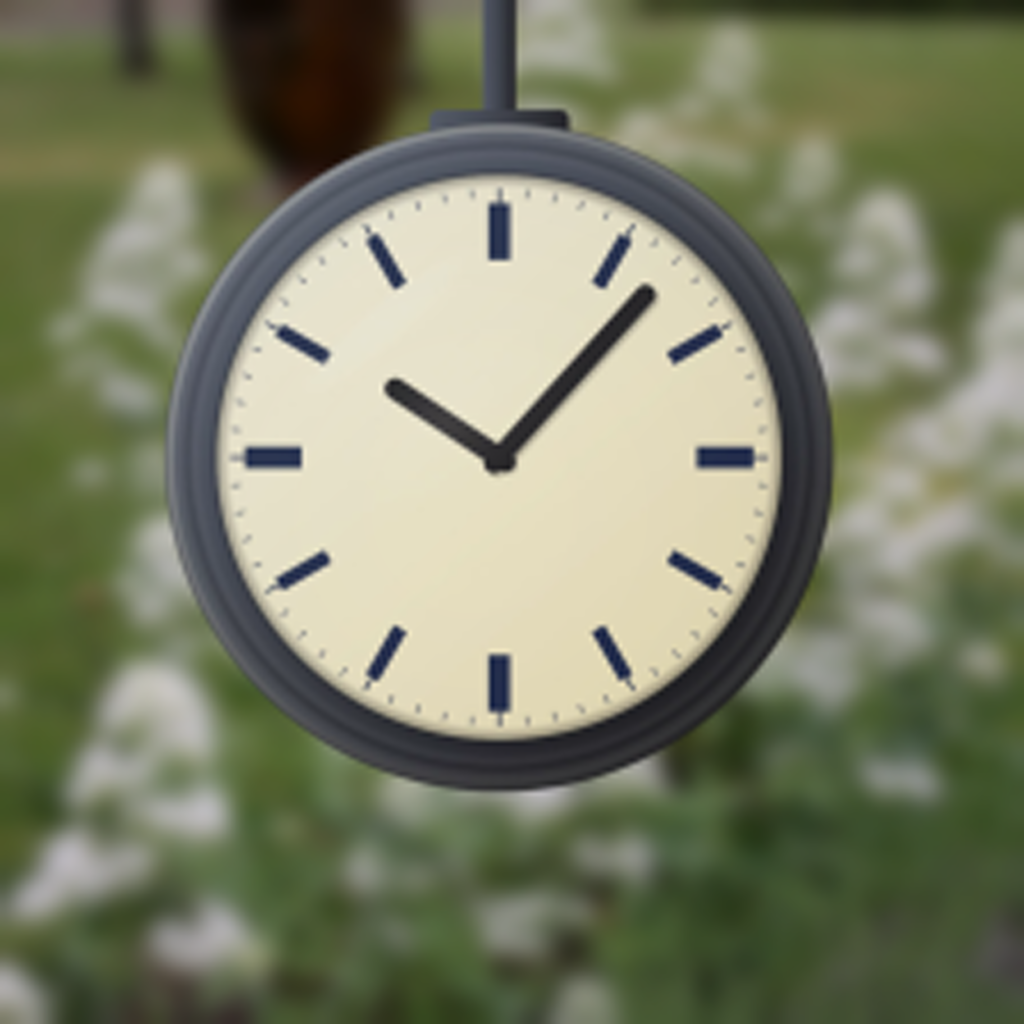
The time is **10:07**
